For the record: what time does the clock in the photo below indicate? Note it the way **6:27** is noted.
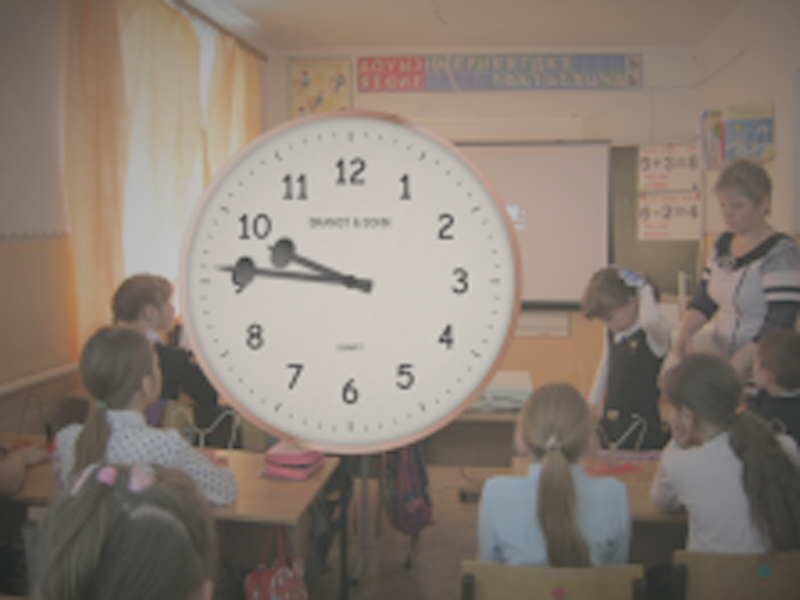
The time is **9:46**
